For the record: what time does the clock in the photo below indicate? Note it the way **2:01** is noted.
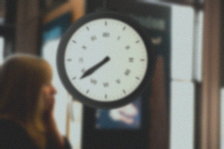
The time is **7:39**
